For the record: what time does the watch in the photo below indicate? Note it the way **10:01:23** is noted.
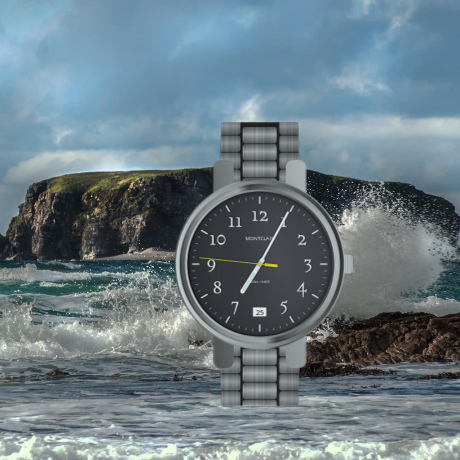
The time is **7:04:46**
